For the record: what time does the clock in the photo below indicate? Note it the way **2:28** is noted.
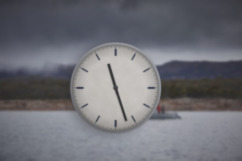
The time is **11:27**
